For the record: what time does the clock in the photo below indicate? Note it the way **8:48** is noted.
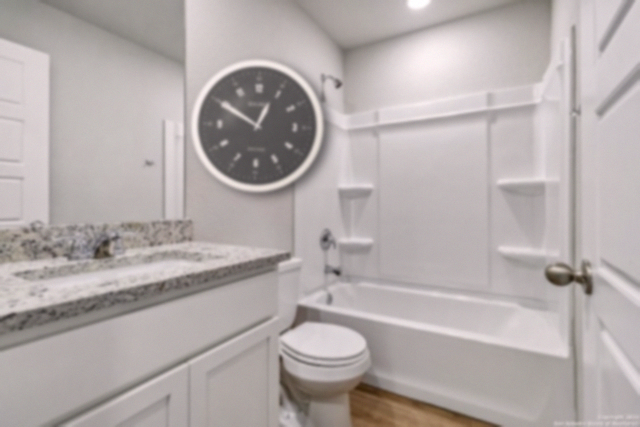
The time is **12:50**
